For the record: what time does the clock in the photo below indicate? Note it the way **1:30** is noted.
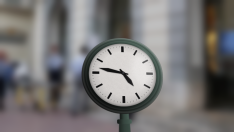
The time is **4:47**
